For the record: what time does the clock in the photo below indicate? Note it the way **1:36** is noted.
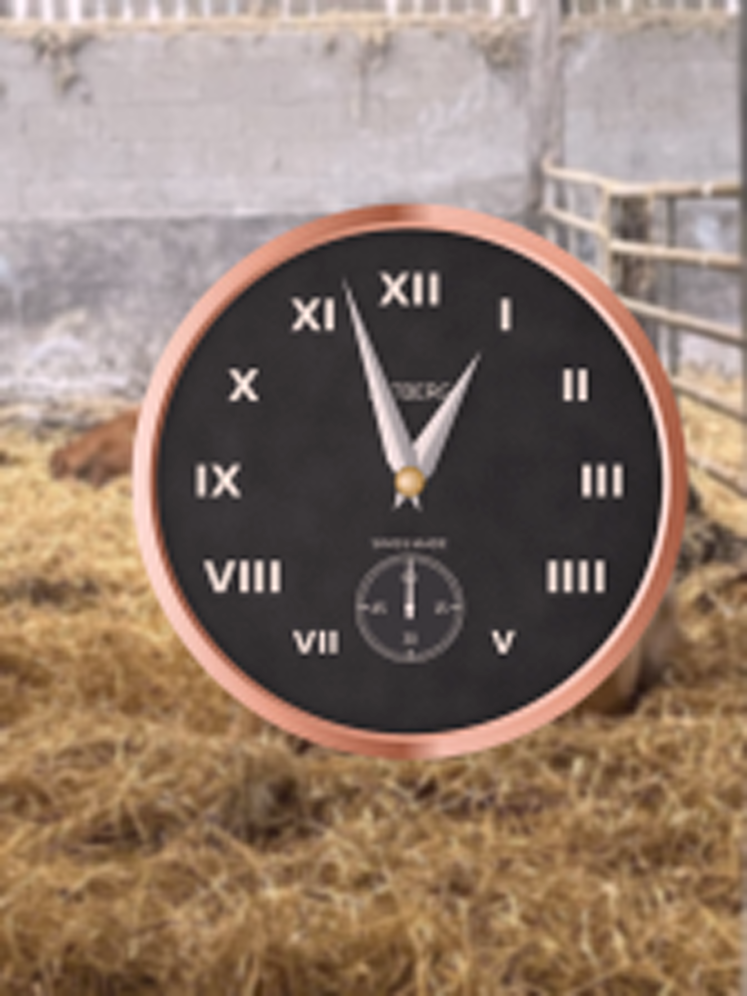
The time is **12:57**
